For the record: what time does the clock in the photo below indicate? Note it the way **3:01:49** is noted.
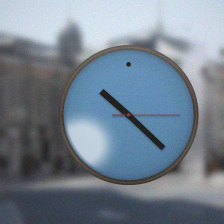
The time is **10:22:15**
